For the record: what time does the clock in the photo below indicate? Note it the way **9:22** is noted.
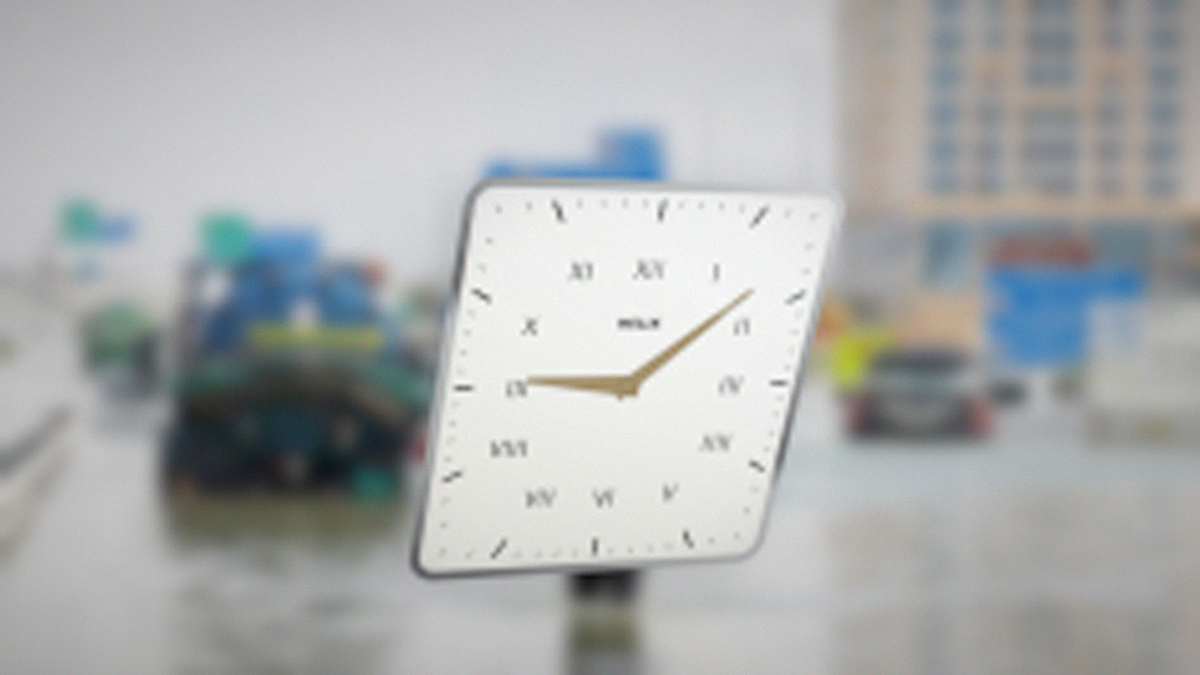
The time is **9:08**
